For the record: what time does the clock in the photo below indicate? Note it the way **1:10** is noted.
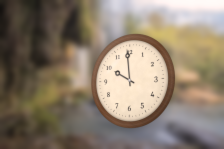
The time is **9:59**
